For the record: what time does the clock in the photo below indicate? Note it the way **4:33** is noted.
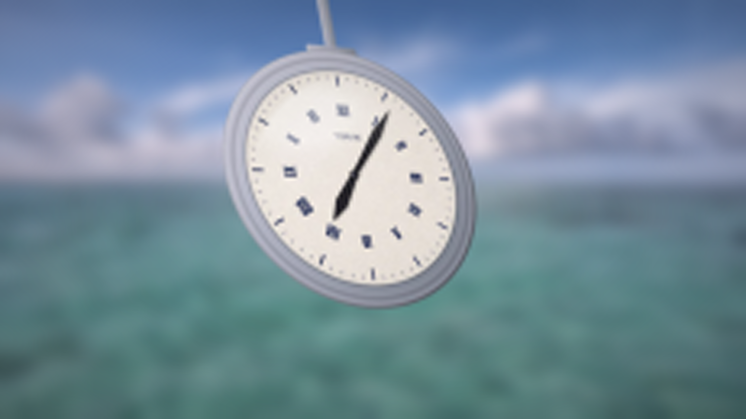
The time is **7:06**
